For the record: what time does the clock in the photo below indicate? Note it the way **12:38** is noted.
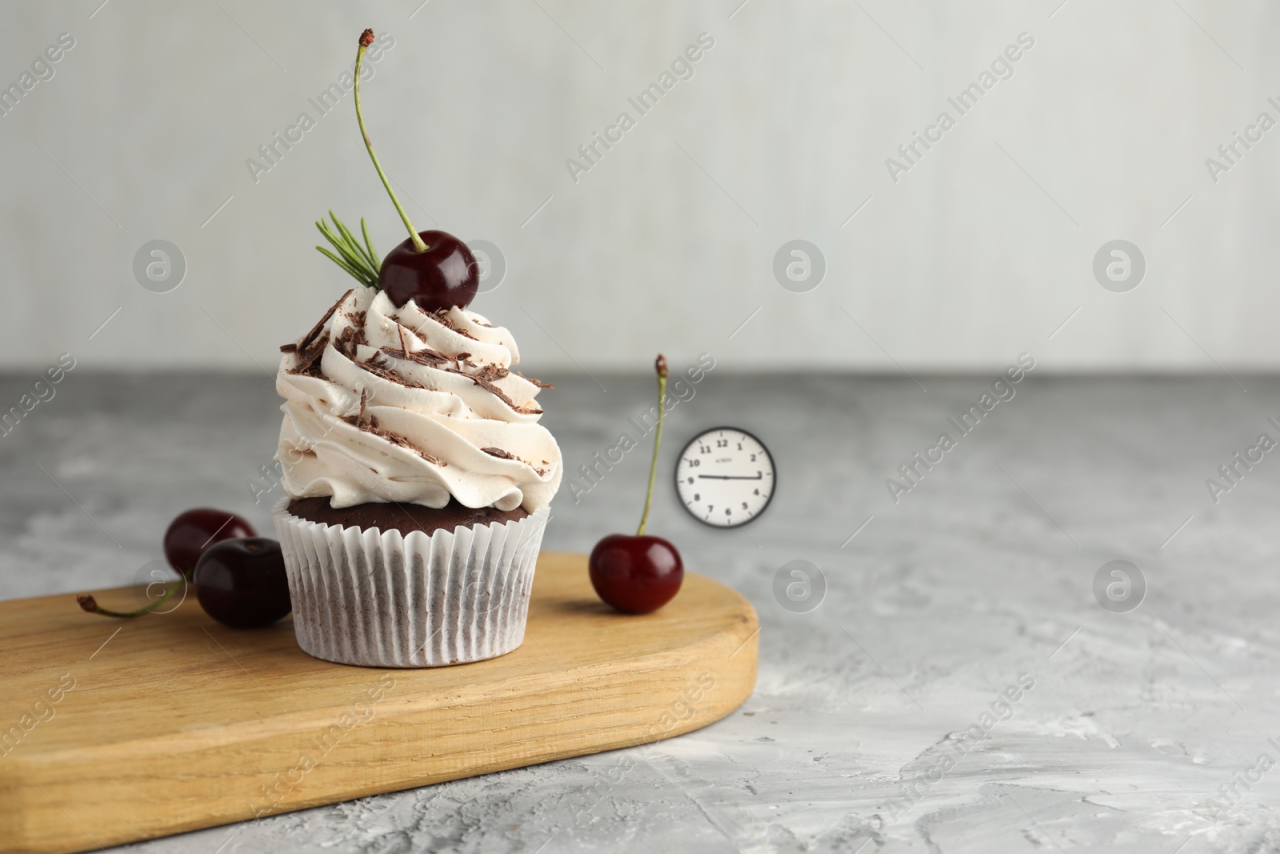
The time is **9:16**
